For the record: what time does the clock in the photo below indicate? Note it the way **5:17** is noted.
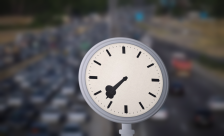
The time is **7:37**
